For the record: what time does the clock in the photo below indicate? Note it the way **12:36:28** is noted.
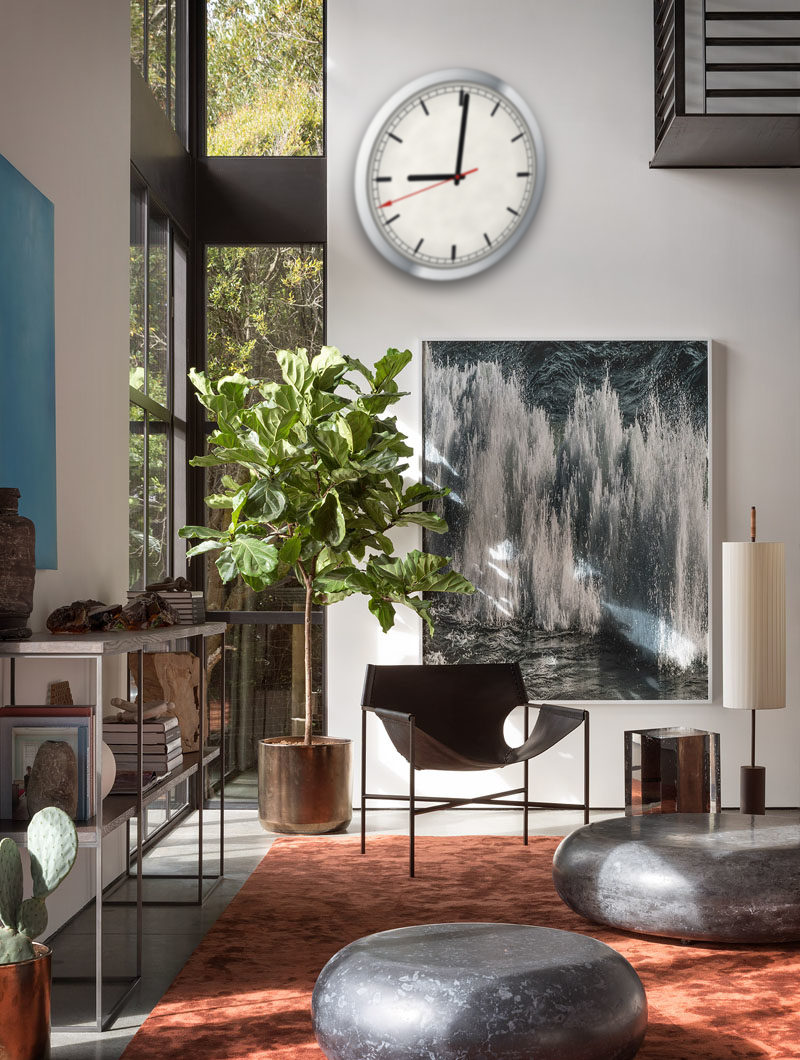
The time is **9:00:42**
